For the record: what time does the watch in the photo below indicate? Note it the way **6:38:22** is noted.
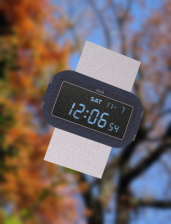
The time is **12:06:54**
